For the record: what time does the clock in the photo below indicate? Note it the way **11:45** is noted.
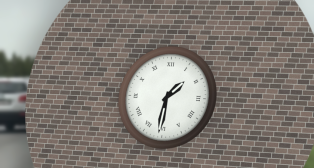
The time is **1:31**
